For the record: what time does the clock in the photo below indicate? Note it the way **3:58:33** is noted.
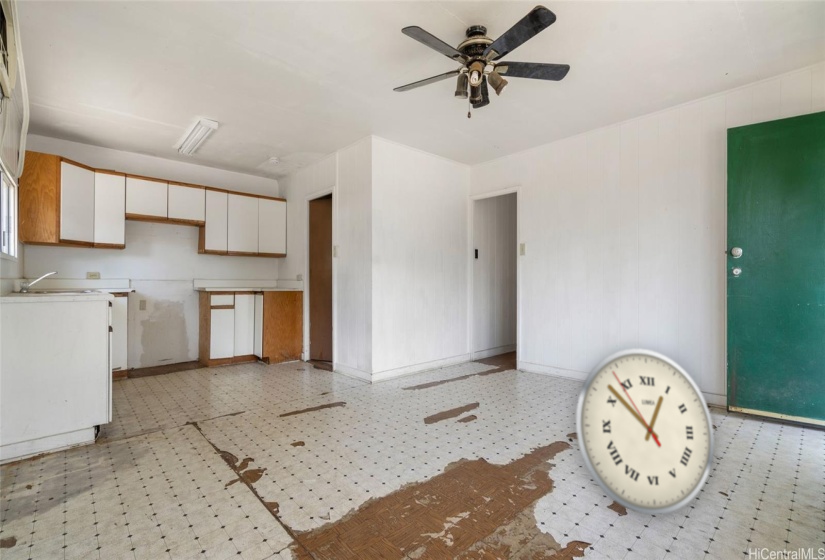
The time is **12:51:54**
